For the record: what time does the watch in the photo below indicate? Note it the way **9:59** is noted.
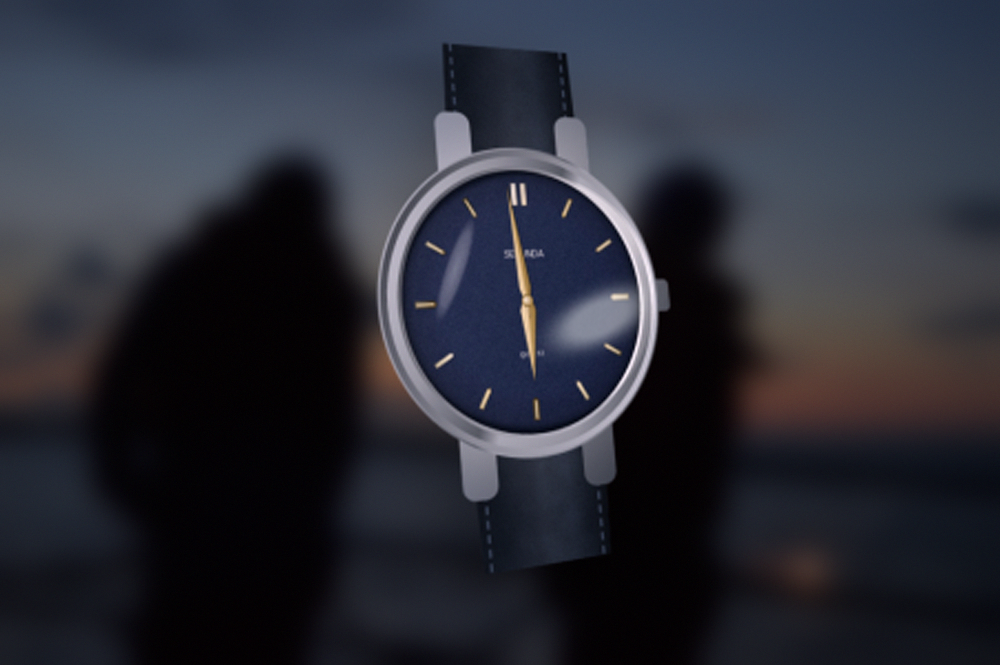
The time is **5:59**
